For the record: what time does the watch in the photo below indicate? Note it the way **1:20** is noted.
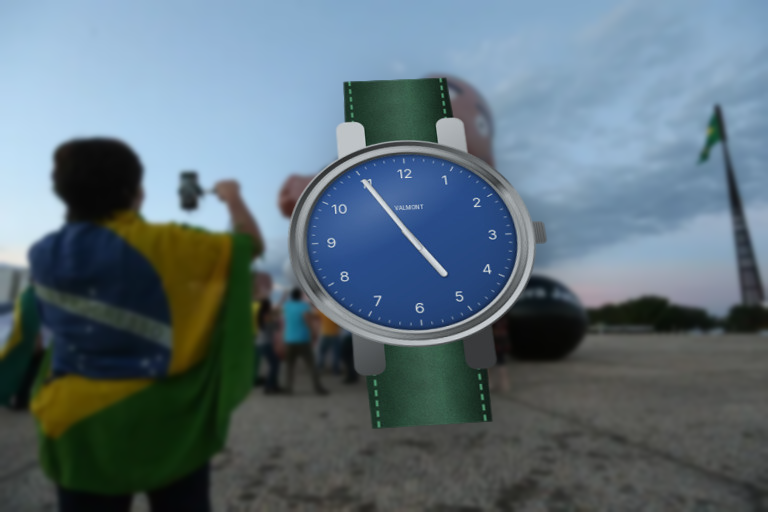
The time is **4:55**
